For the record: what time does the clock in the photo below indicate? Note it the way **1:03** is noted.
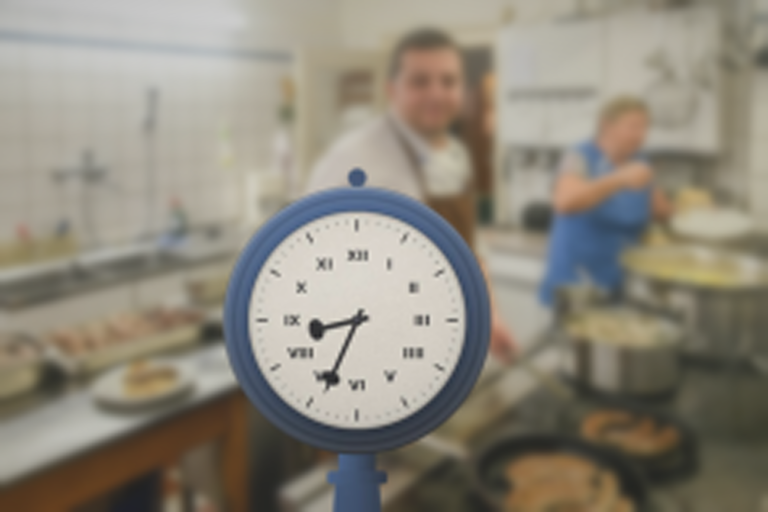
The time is **8:34**
